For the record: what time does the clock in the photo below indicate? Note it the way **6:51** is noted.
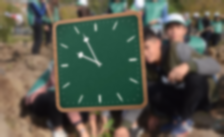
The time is **9:56**
